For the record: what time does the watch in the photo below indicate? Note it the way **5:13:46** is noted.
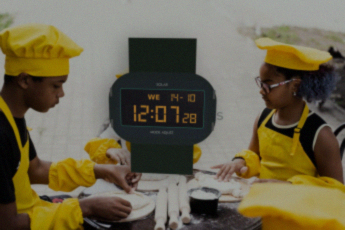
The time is **12:07:28**
